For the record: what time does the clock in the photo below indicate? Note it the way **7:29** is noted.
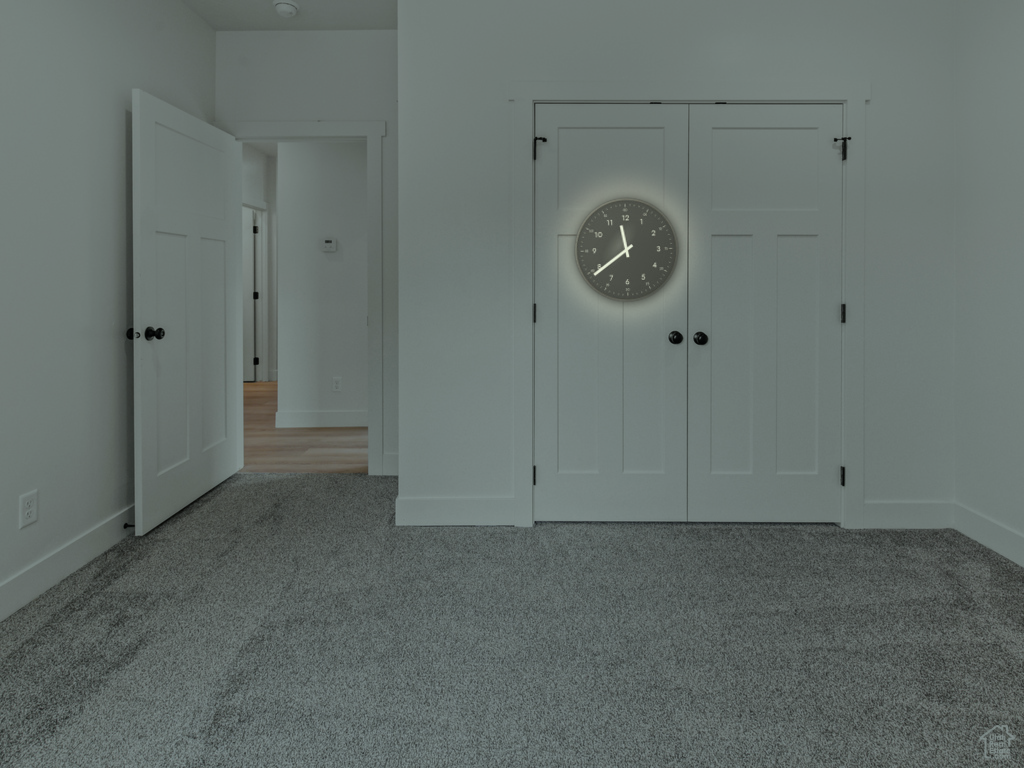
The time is **11:39**
